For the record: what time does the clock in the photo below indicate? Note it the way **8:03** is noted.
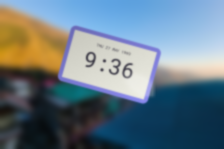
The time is **9:36**
